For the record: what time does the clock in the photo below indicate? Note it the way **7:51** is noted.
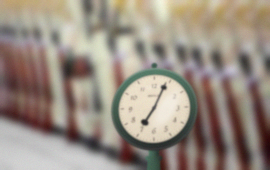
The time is **7:04**
